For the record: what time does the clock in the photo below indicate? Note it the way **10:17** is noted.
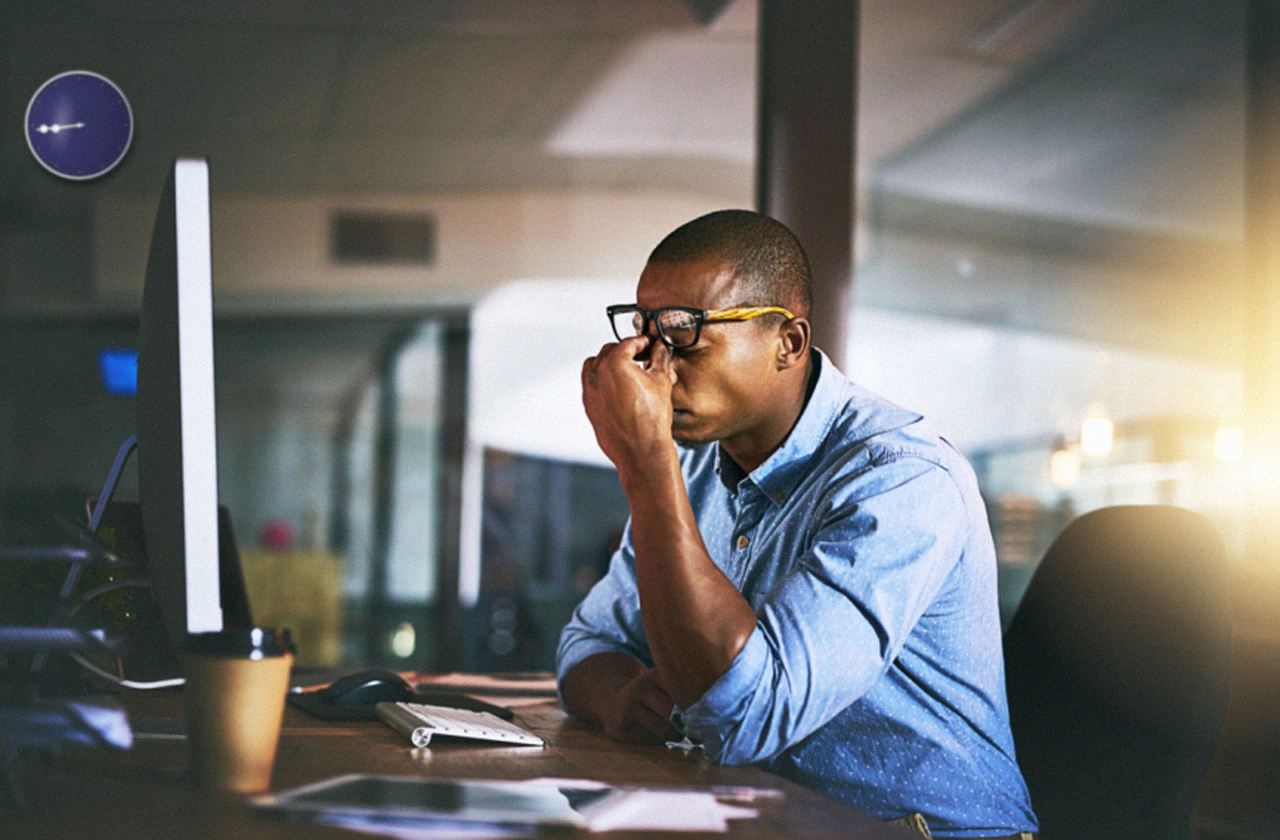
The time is **8:44**
